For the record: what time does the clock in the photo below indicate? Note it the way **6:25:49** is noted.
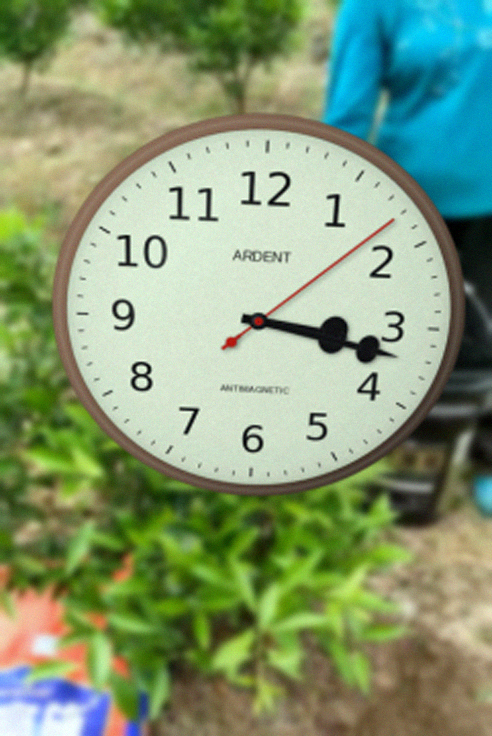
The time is **3:17:08**
